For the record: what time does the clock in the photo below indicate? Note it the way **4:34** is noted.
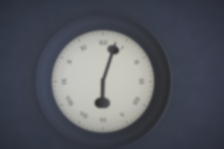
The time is **6:03**
